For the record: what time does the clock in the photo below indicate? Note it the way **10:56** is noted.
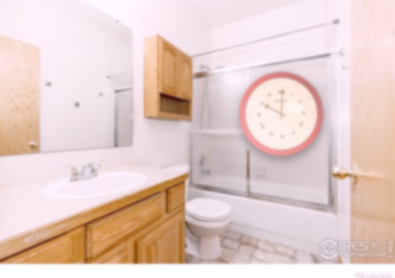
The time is **10:01**
